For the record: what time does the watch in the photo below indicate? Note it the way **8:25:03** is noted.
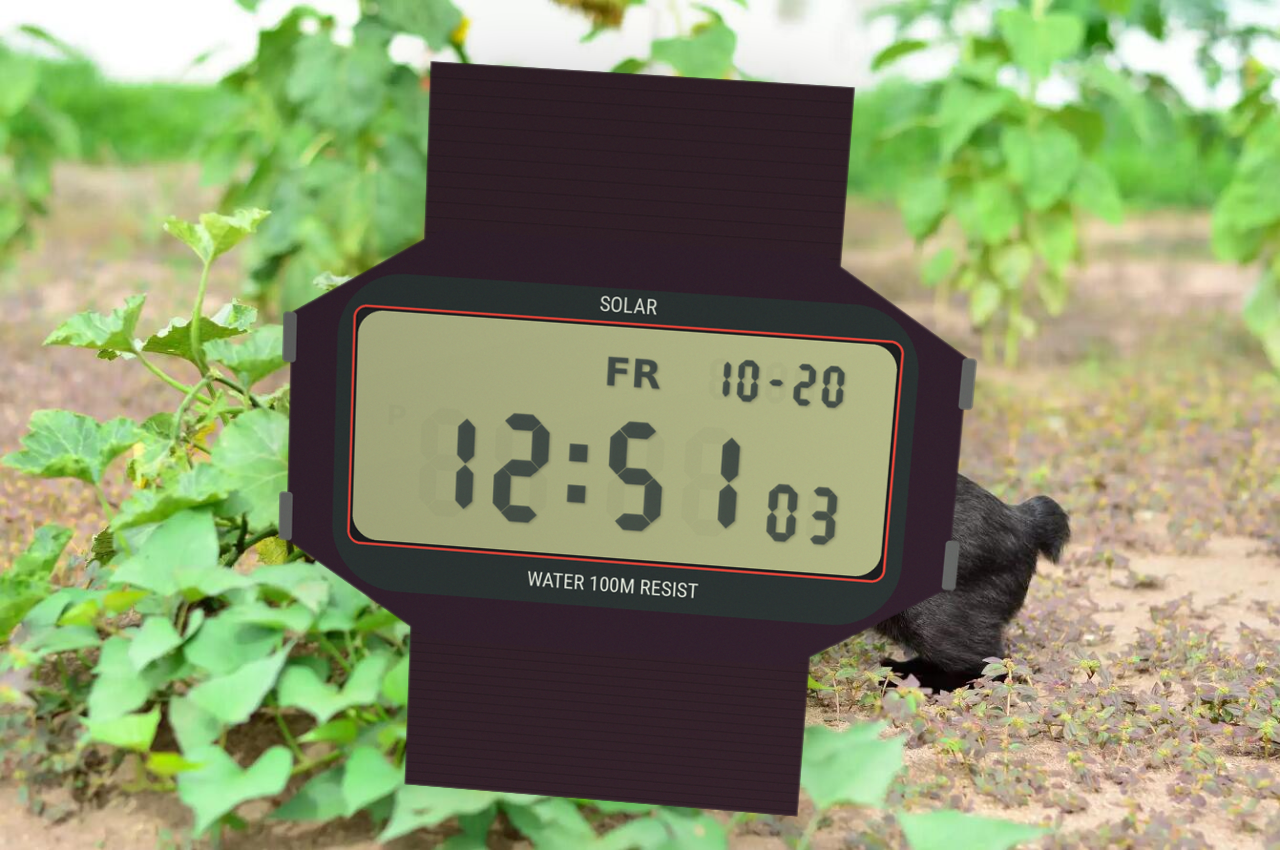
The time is **12:51:03**
